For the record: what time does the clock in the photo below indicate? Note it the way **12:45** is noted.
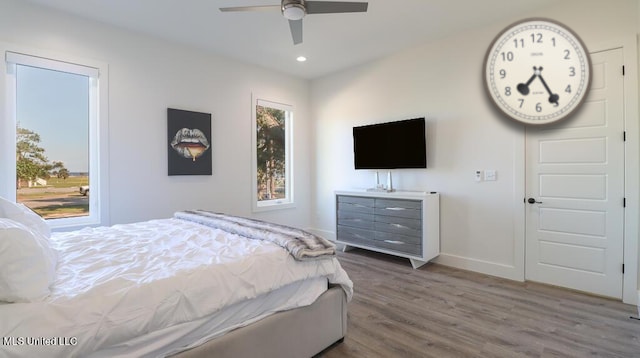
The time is **7:25**
